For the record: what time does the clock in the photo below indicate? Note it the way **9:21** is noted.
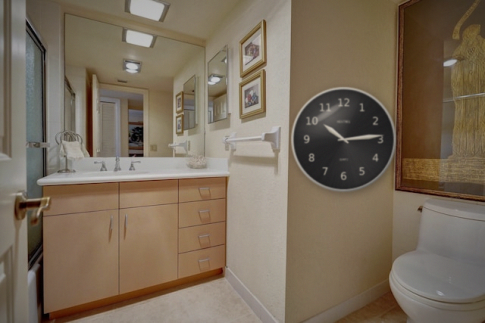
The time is **10:14**
